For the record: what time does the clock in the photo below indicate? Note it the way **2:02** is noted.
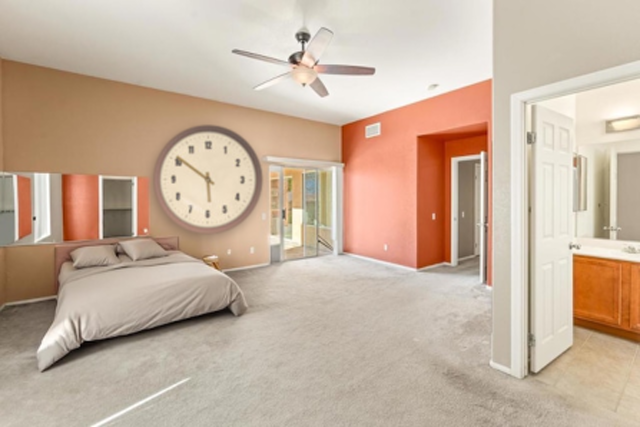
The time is **5:51**
